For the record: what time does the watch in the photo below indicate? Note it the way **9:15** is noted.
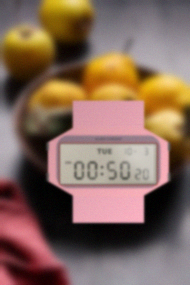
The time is **0:50**
